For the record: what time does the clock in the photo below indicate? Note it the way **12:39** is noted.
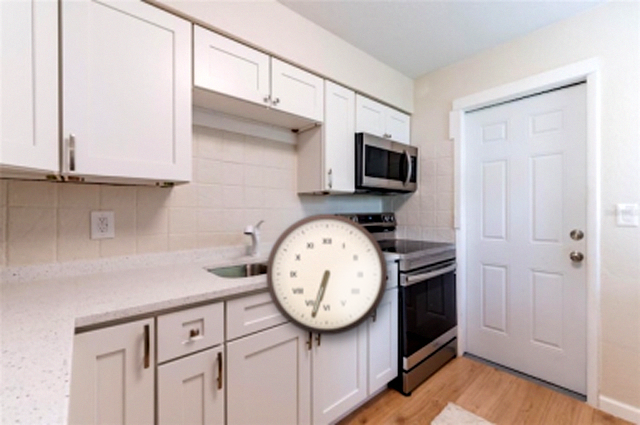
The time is **6:33**
